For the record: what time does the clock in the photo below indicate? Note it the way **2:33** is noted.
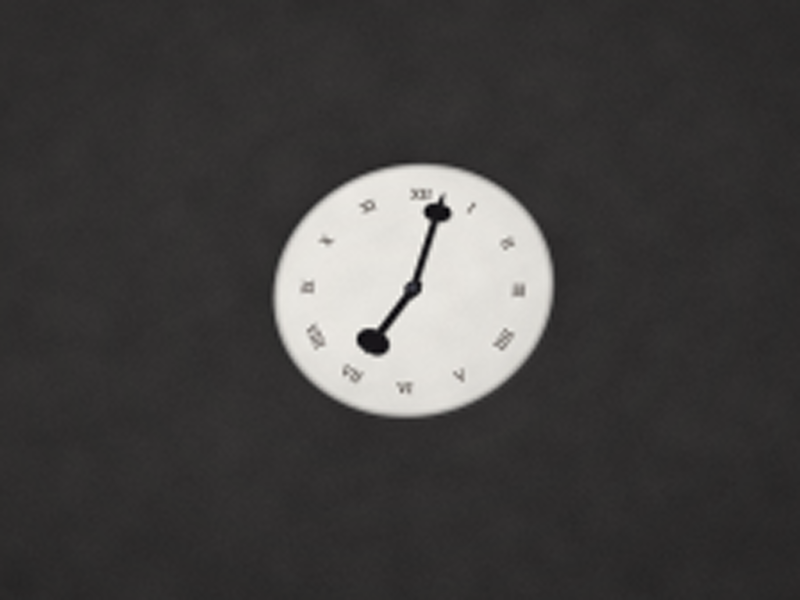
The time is **7:02**
